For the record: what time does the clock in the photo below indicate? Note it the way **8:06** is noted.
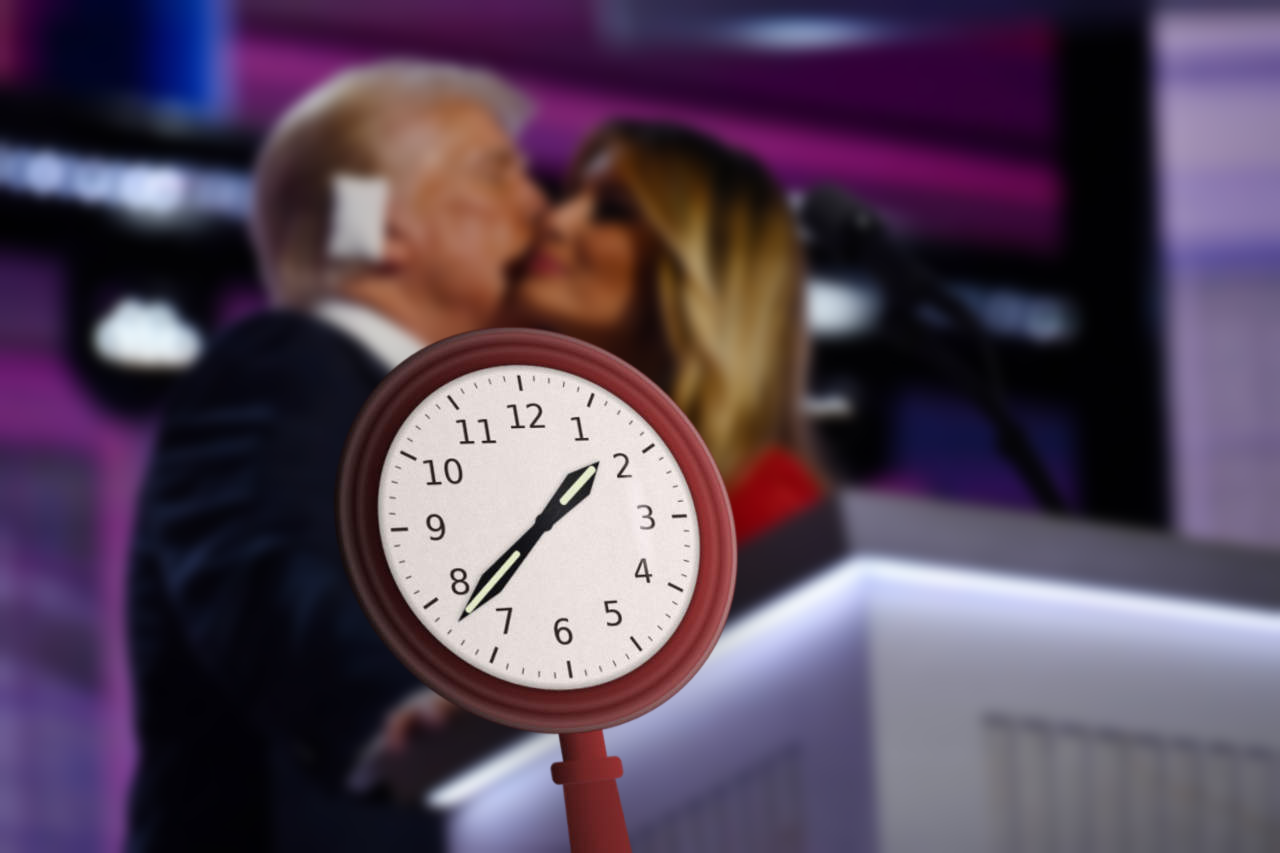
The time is **1:38**
